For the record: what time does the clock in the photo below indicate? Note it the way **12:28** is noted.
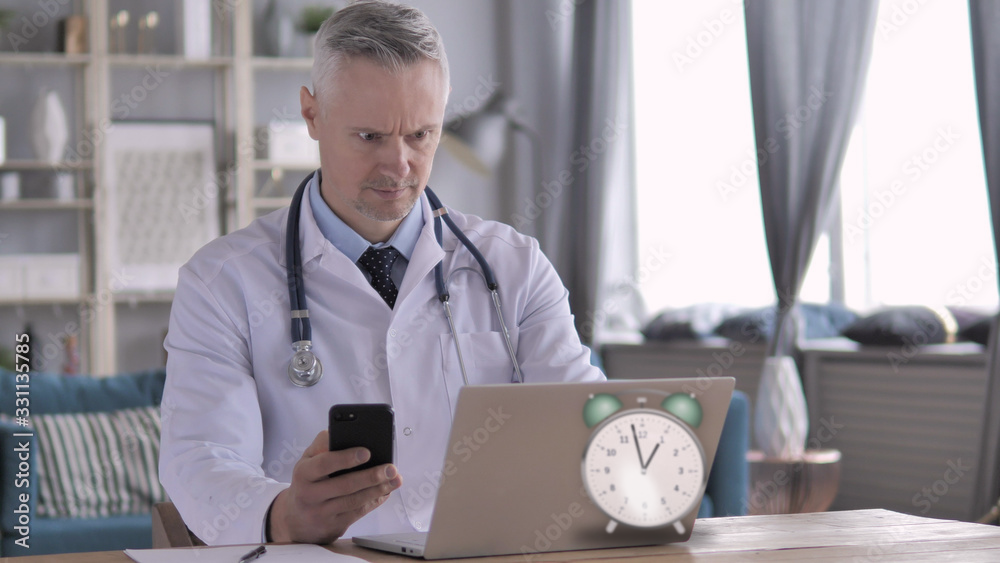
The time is **12:58**
